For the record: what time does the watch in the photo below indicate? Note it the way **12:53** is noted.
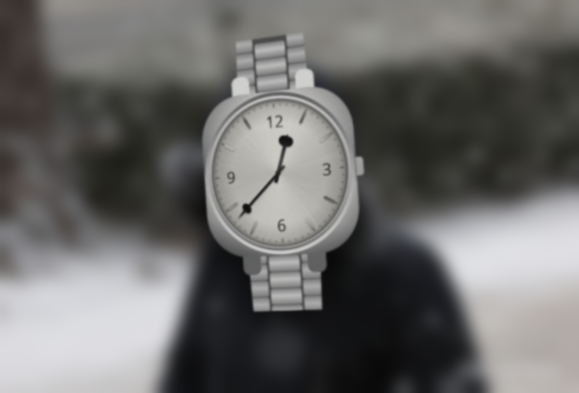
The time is **12:38**
